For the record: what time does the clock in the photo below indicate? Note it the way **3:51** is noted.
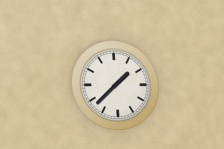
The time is **1:38**
